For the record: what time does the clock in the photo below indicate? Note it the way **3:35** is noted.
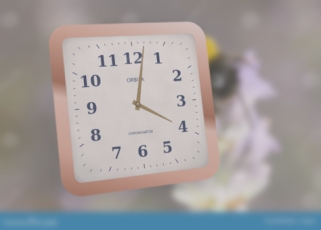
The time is **4:02**
